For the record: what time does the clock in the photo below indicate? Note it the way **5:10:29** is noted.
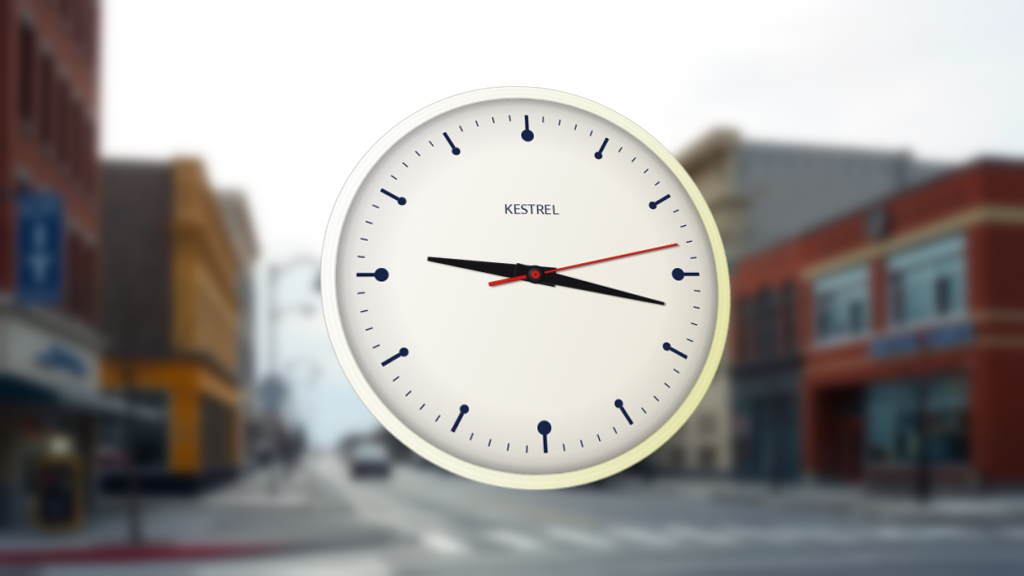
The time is **9:17:13**
